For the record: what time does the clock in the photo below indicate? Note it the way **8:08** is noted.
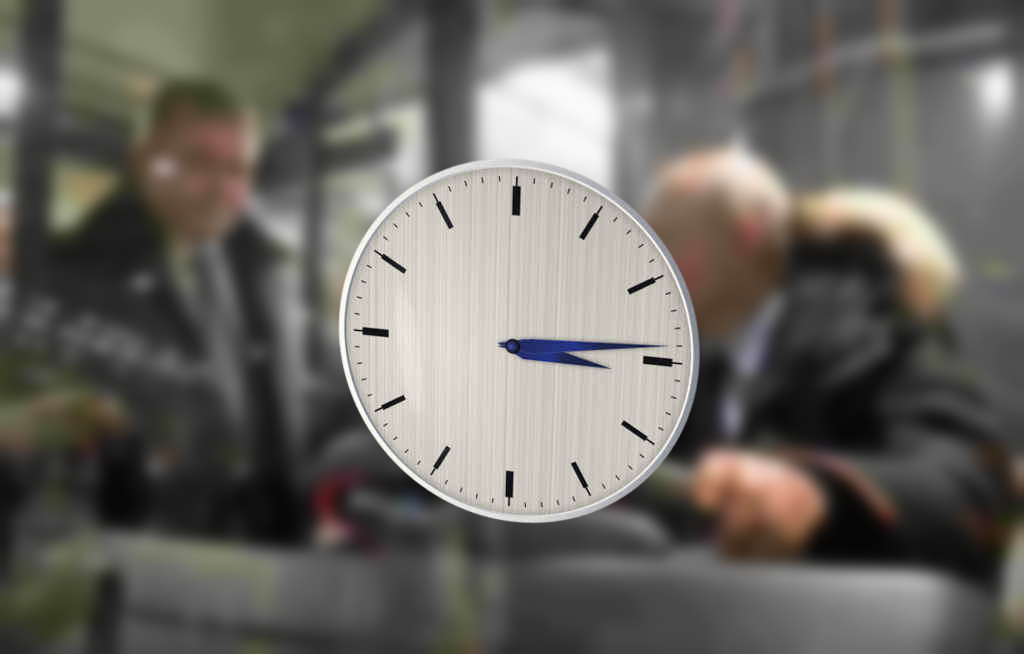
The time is **3:14**
